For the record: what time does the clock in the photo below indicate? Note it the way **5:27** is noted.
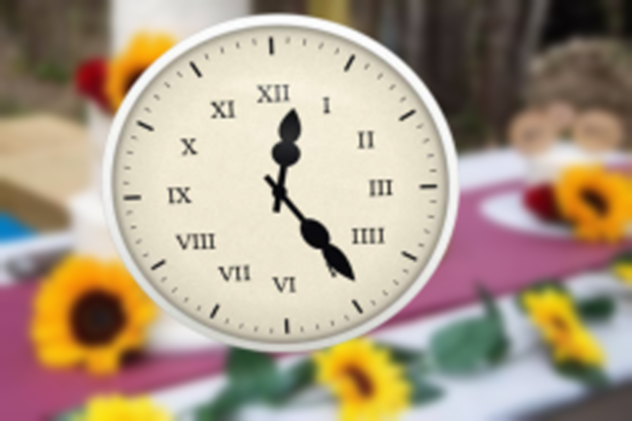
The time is **12:24**
